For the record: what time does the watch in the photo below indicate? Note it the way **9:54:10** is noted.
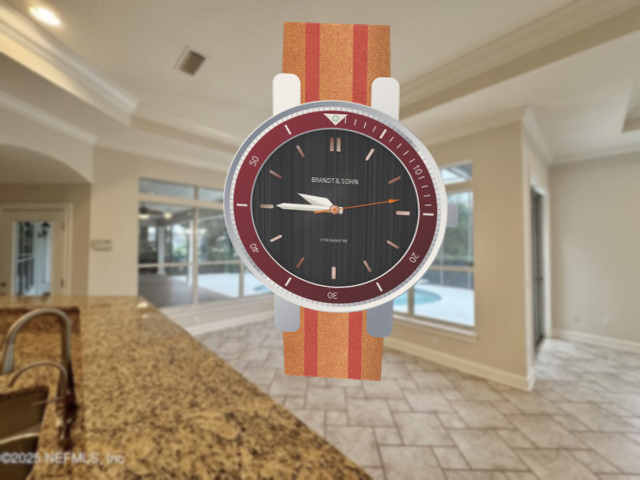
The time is **9:45:13**
